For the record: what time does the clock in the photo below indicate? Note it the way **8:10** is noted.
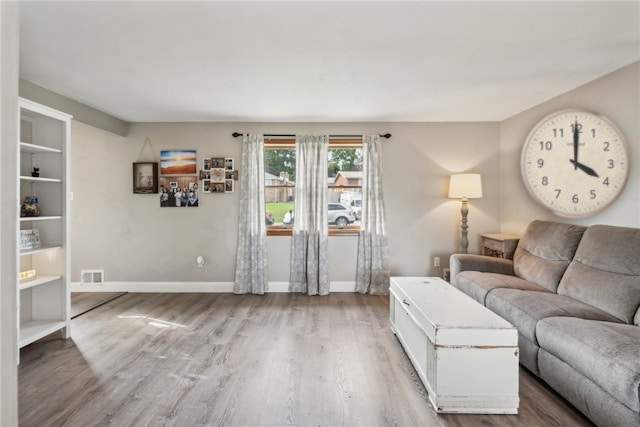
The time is **4:00**
